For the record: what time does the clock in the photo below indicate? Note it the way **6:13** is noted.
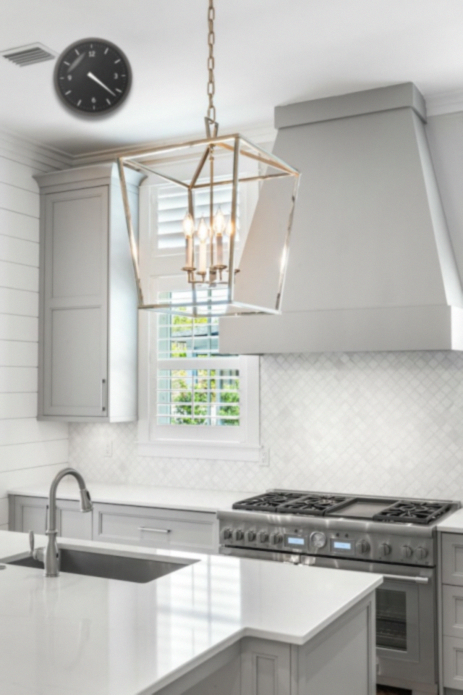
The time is **4:22**
